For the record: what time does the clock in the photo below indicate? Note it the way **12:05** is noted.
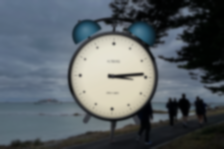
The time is **3:14**
